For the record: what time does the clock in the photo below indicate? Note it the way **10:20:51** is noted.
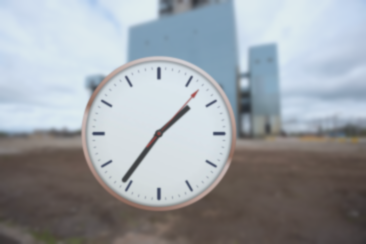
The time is **1:36:07**
